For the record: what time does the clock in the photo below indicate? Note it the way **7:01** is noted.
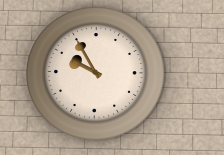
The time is **9:55**
